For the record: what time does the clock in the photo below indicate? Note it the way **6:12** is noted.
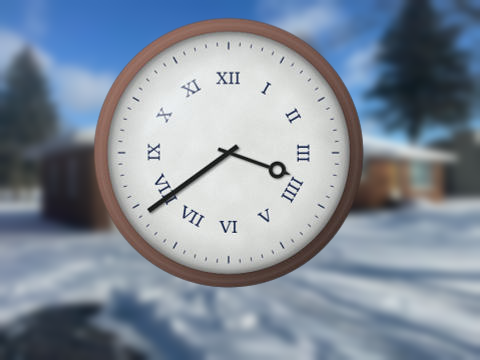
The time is **3:39**
